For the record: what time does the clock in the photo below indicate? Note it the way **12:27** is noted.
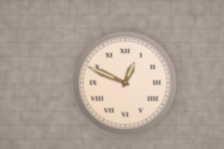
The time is **12:49**
